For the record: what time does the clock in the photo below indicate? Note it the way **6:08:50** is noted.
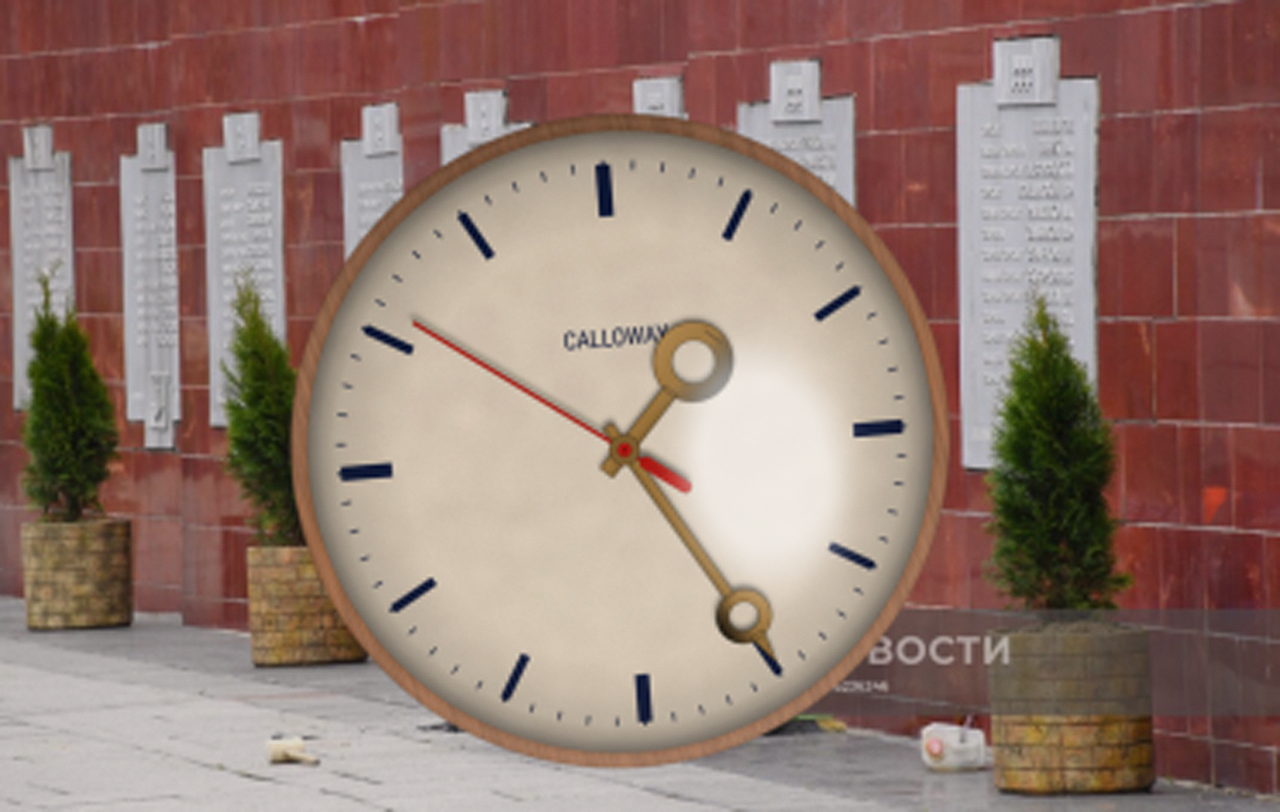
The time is **1:24:51**
